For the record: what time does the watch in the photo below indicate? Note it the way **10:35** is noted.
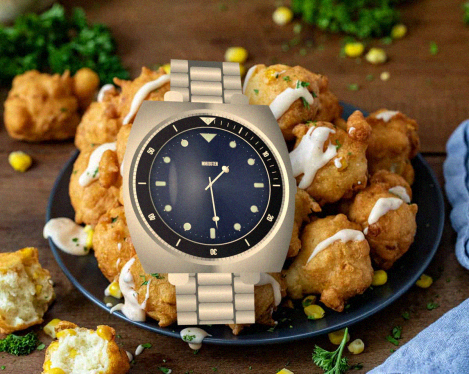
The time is **1:29**
